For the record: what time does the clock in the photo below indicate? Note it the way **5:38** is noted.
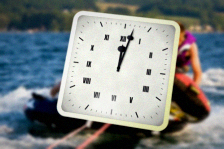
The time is **12:02**
